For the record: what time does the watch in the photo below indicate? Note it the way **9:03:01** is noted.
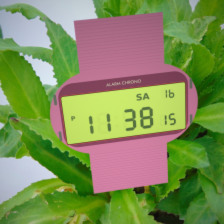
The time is **11:38:15**
